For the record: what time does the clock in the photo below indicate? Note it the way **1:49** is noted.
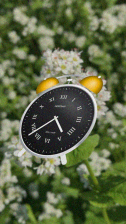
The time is **4:38**
